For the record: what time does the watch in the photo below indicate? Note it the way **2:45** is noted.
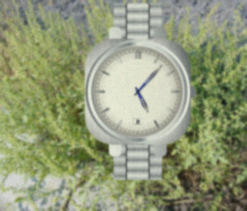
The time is **5:07**
